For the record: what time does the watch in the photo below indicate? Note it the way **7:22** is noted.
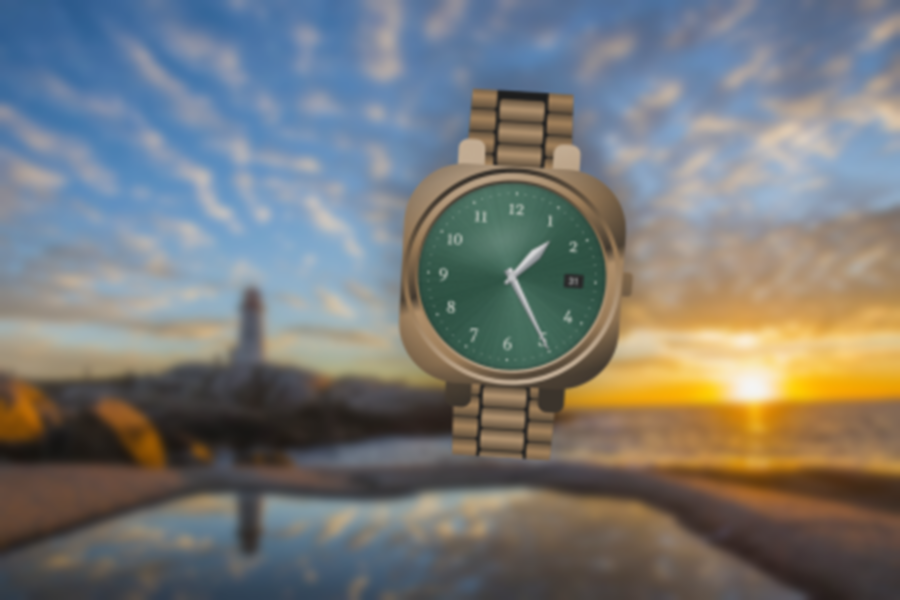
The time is **1:25**
